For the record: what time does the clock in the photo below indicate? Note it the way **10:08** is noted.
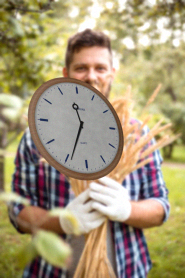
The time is **11:34**
